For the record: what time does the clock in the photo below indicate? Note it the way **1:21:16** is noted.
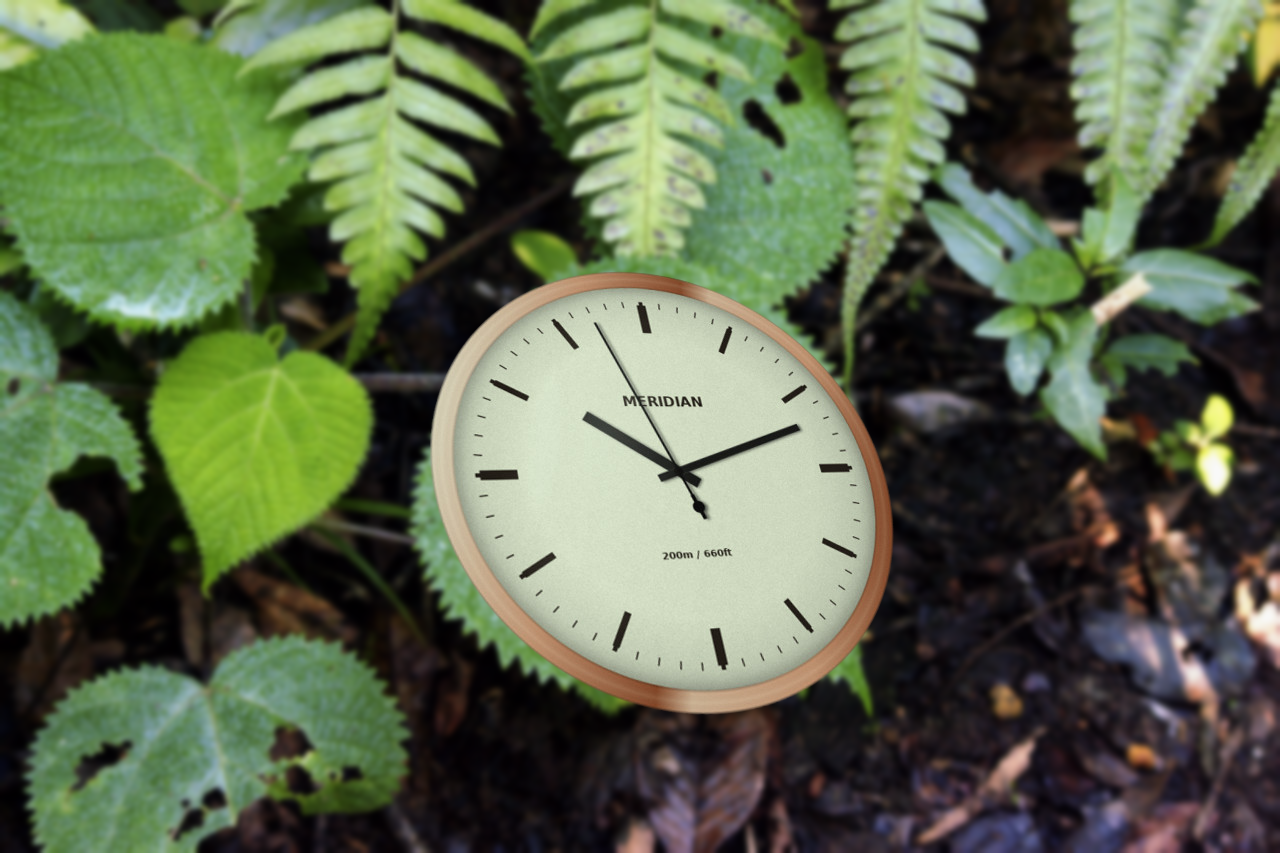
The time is **10:11:57**
